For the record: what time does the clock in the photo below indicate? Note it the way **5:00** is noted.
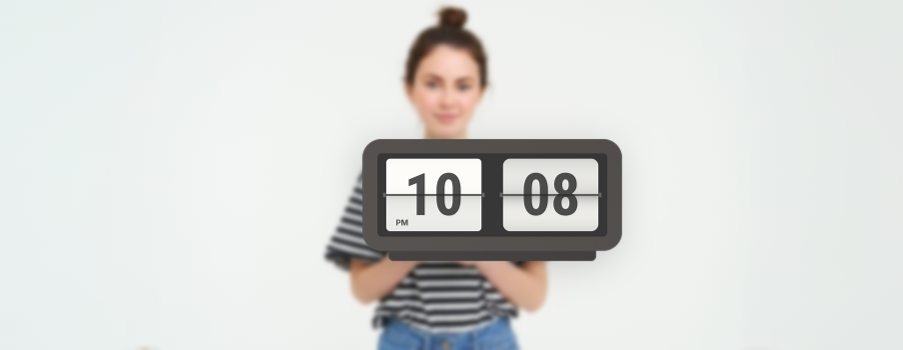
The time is **10:08**
